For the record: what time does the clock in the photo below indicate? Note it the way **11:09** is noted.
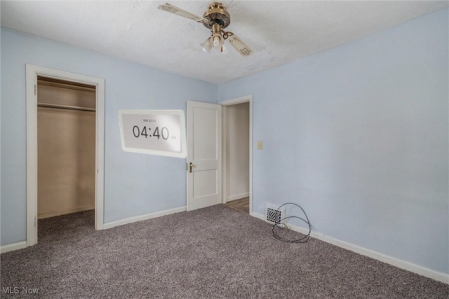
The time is **4:40**
